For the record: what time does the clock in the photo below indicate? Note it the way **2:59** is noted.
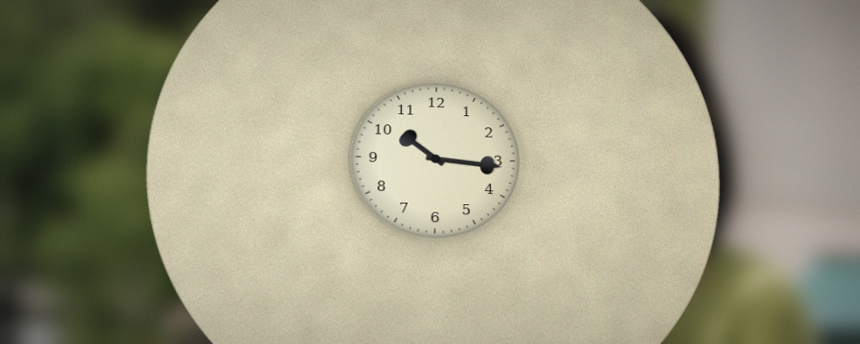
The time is **10:16**
